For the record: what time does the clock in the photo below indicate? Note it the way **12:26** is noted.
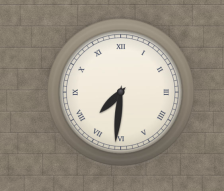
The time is **7:31**
